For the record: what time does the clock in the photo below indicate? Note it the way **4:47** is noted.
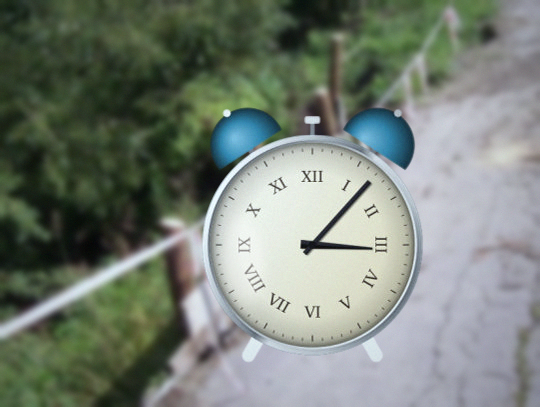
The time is **3:07**
